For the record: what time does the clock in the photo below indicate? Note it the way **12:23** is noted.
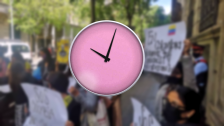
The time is **10:03**
